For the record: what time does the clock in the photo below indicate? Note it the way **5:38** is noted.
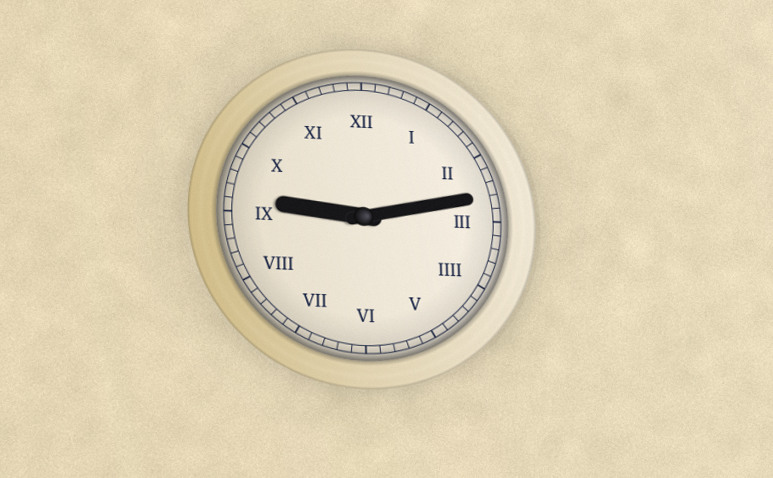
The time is **9:13**
